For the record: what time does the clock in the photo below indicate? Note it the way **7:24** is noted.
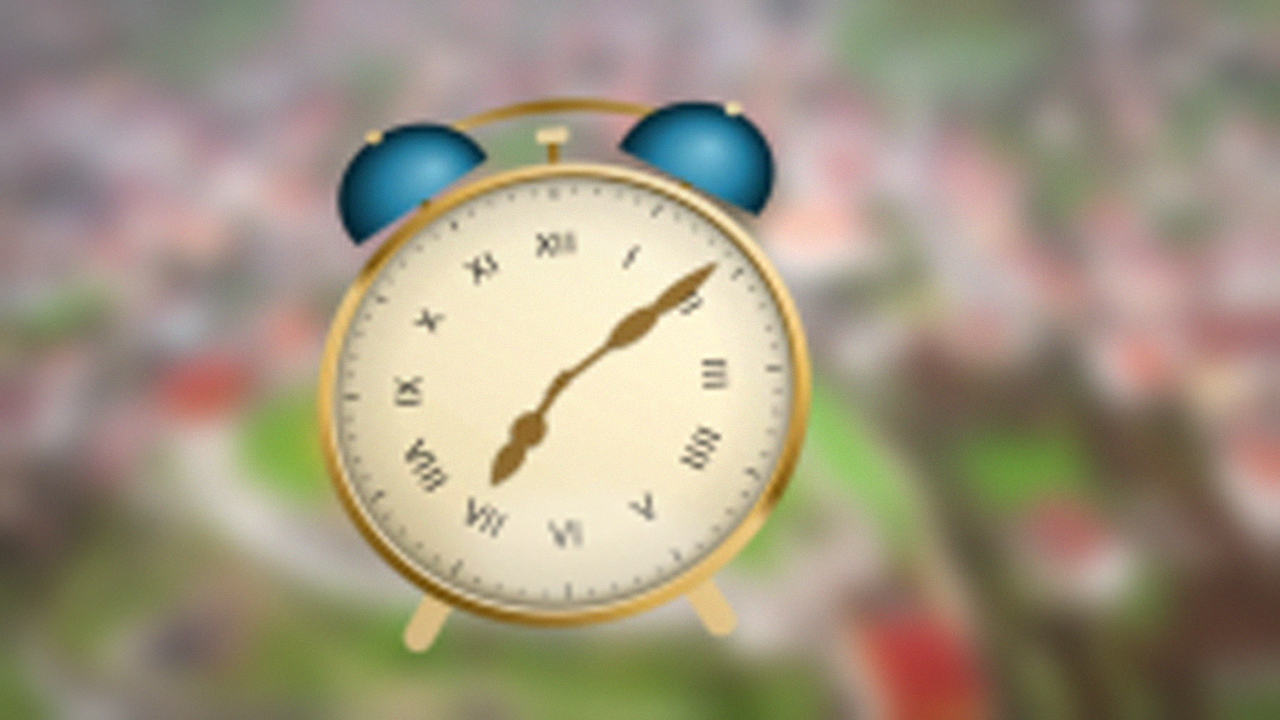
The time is **7:09**
